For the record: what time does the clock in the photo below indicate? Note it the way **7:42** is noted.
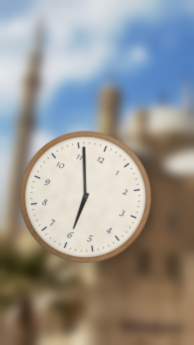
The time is **5:56**
